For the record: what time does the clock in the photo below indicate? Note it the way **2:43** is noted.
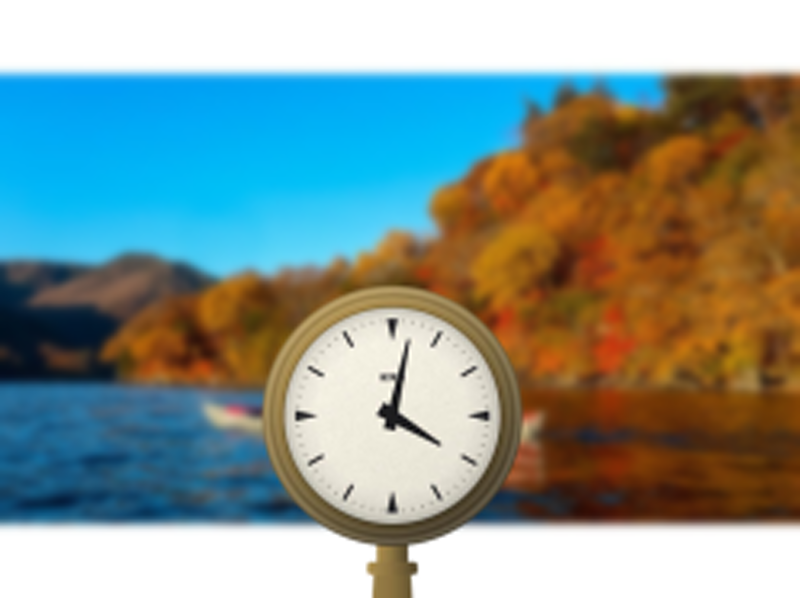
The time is **4:02**
